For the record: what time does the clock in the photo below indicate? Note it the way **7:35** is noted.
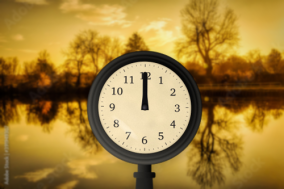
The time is **12:00**
